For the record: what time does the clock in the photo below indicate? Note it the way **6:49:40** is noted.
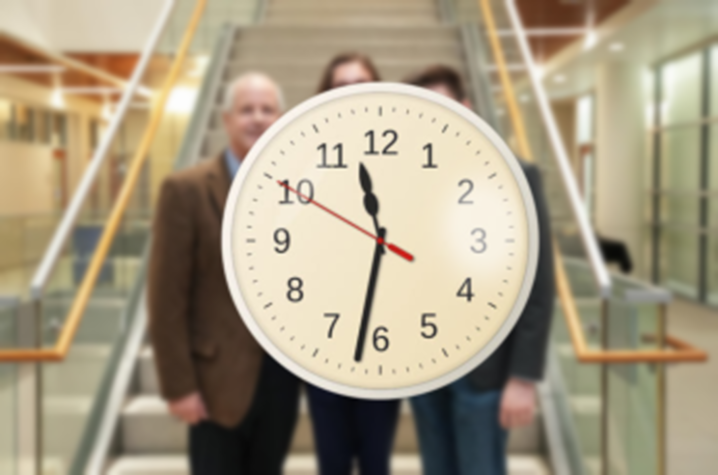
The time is **11:31:50**
